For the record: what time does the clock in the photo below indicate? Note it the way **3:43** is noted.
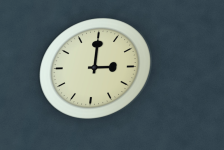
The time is **3:00**
